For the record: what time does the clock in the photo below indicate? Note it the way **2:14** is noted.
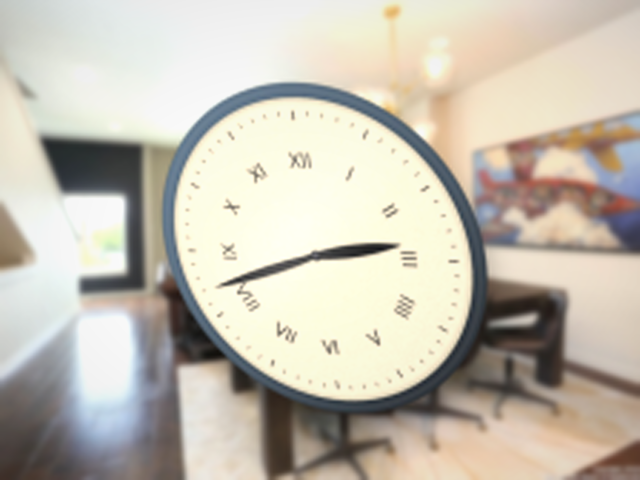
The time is **2:42**
